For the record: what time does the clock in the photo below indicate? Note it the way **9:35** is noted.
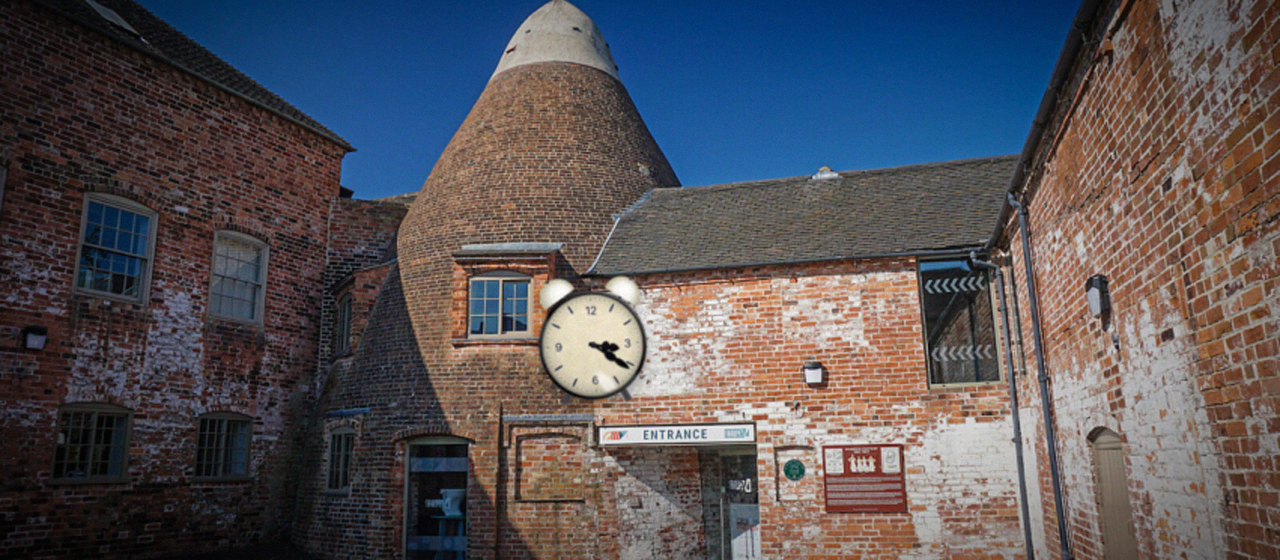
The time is **3:21**
